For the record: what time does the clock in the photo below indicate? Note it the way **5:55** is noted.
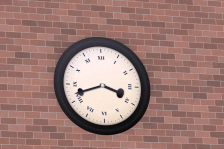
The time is **3:42**
